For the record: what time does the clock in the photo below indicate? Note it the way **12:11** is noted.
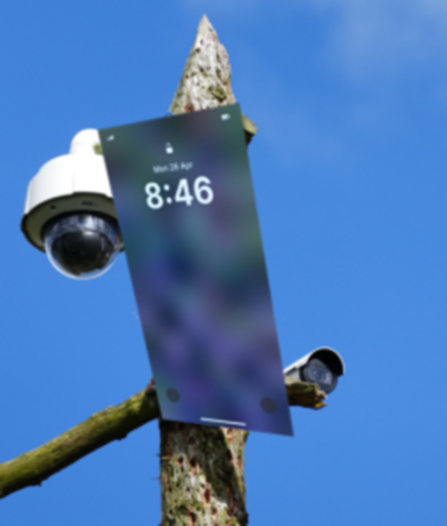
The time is **8:46**
